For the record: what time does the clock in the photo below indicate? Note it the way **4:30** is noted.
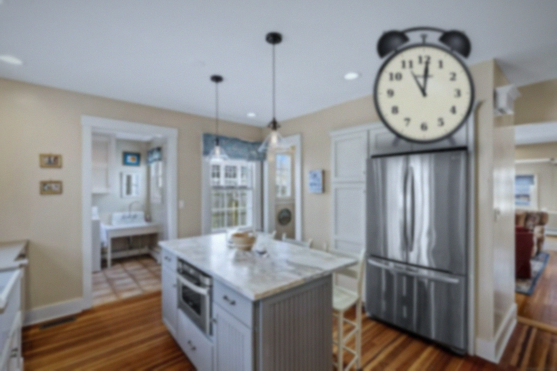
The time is **11:01**
